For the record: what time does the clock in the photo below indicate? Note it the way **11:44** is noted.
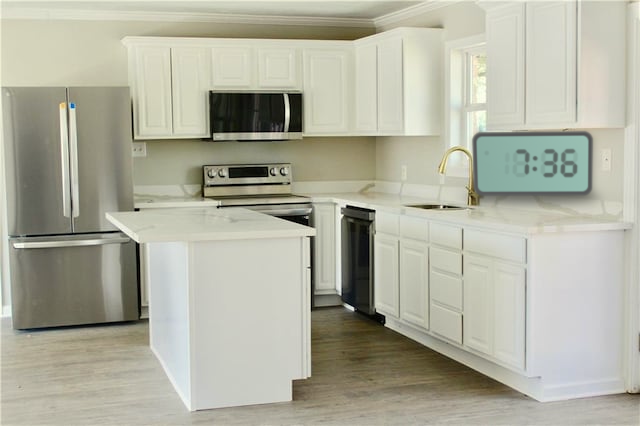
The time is **7:36**
